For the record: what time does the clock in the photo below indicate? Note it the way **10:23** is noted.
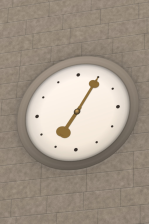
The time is **7:05**
